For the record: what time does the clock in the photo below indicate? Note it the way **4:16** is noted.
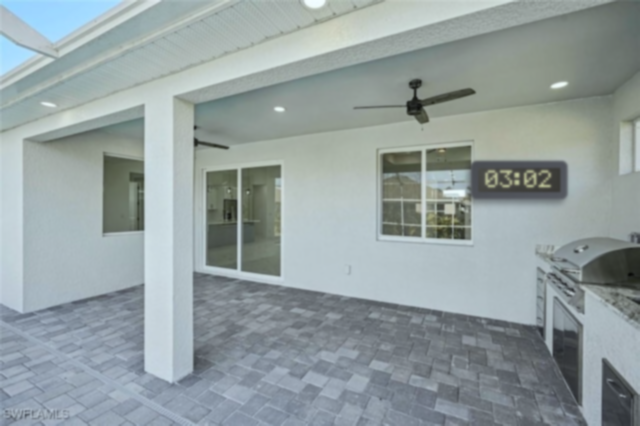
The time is **3:02**
